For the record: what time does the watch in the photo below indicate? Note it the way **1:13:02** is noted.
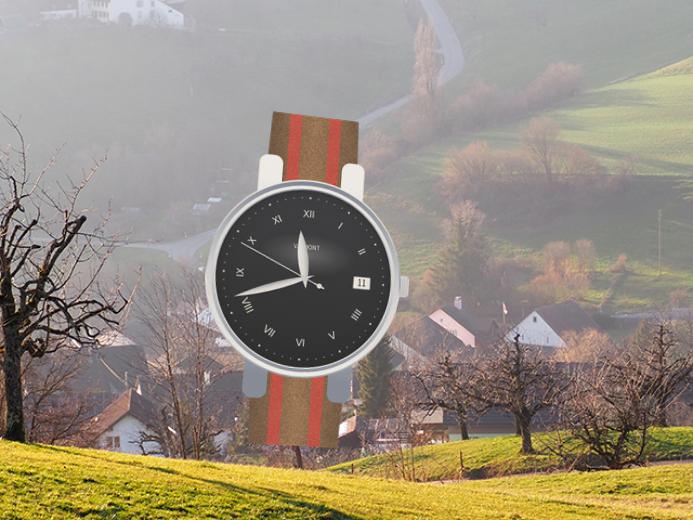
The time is **11:41:49**
